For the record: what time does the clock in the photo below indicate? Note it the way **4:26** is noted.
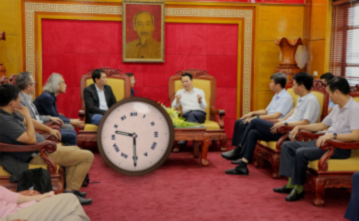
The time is **9:30**
